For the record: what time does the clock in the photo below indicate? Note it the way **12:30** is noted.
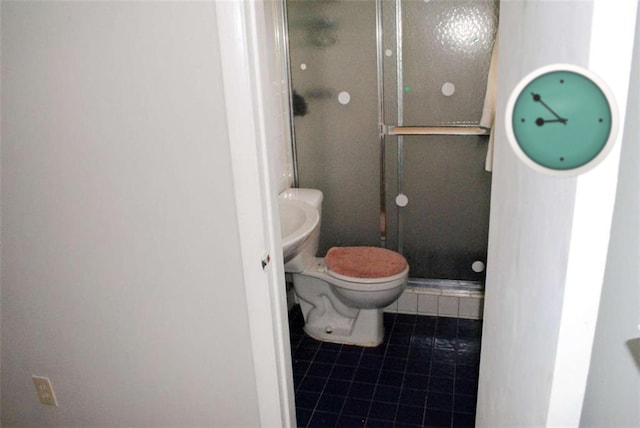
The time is **8:52**
